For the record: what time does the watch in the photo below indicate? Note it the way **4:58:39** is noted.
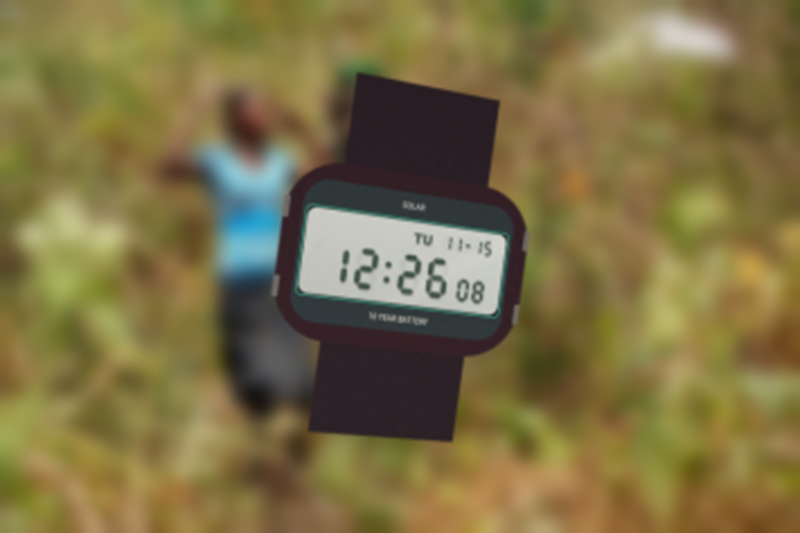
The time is **12:26:08**
